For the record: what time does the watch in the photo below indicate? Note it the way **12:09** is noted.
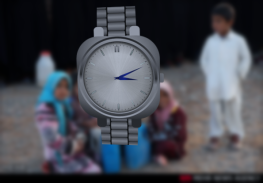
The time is **3:11**
